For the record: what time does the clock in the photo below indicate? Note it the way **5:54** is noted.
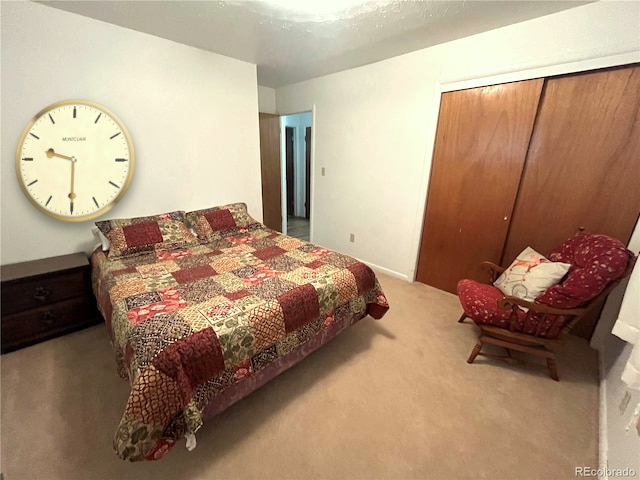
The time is **9:30**
